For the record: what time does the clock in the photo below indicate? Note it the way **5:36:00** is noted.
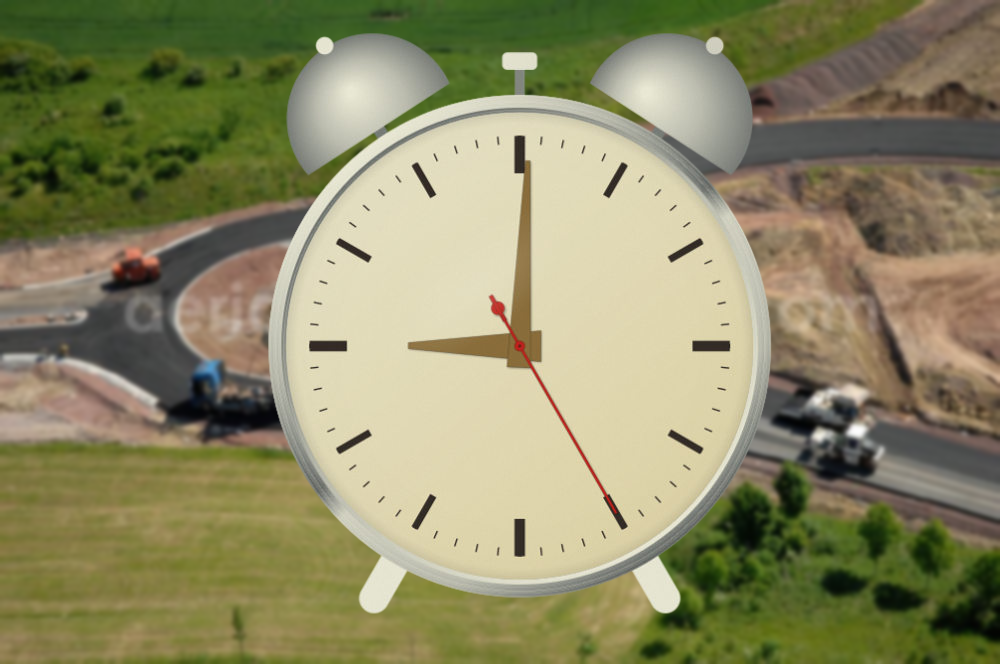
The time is **9:00:25**
